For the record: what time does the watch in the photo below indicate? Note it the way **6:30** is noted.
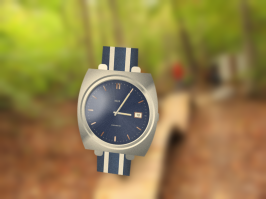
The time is **3:05**
